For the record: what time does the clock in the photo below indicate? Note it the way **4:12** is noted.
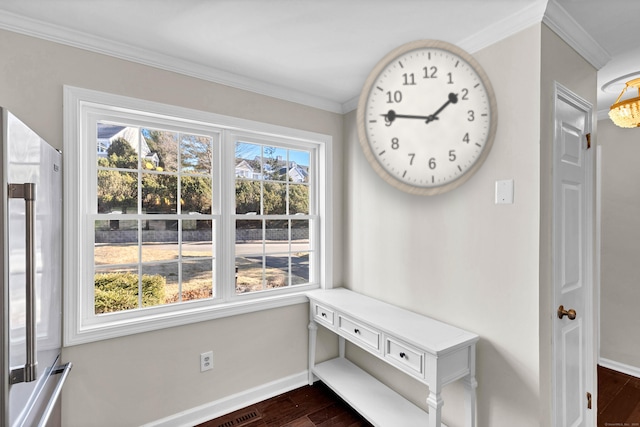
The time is **1:46**
